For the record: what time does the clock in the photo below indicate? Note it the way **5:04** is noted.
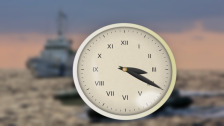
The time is **3:20**
